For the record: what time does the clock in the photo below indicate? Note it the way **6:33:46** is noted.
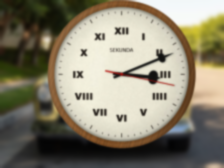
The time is **3:11:17**
